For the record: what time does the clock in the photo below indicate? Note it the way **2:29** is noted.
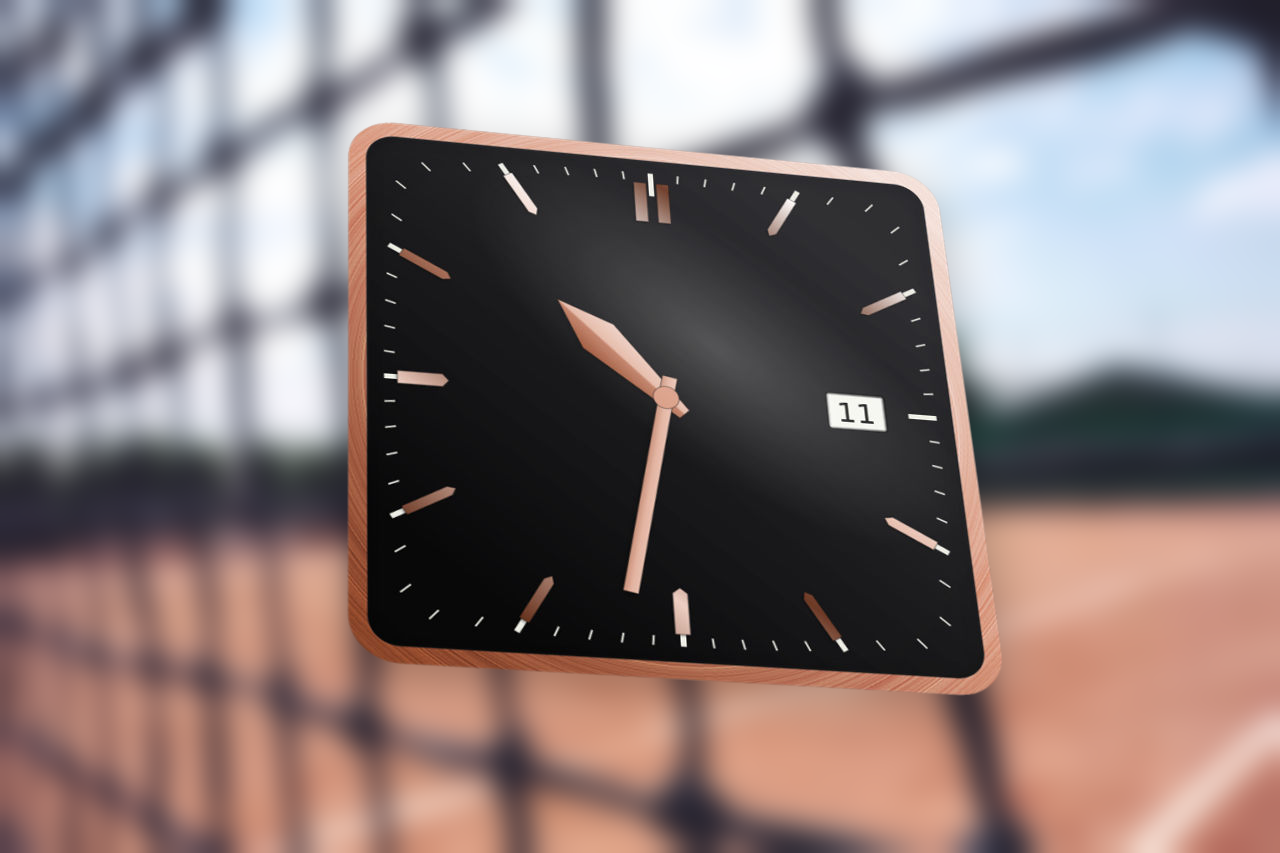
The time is **10:32**
